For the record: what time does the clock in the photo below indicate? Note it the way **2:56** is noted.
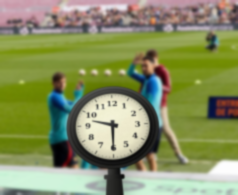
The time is **9:30**
